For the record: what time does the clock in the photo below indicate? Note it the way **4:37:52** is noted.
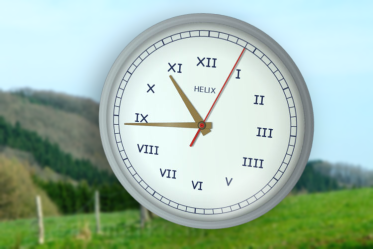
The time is **10:44:04**
